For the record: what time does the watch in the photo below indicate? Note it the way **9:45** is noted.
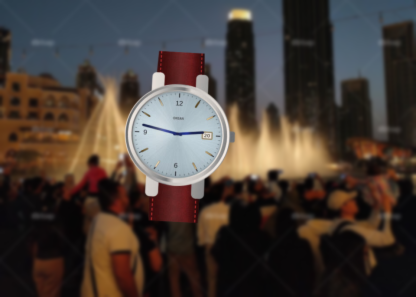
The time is **2:47**
